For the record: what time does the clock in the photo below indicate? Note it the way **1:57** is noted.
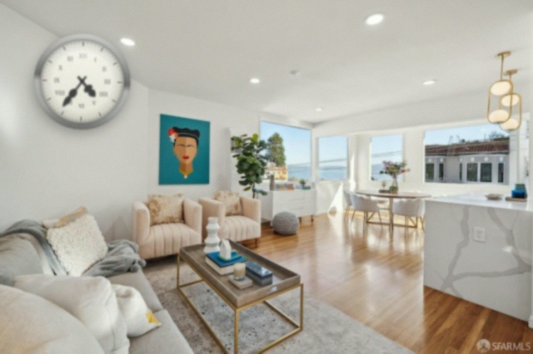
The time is **4:36**
